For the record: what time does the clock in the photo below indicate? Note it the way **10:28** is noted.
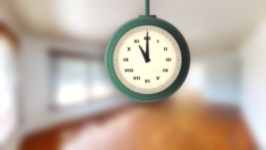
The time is **11:00**
